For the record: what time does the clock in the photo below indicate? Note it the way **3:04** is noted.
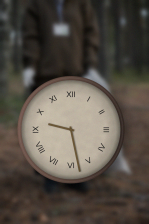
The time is **9:28**
